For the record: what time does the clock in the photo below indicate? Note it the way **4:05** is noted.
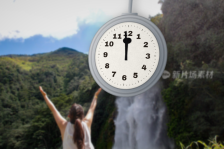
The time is **11:59**
